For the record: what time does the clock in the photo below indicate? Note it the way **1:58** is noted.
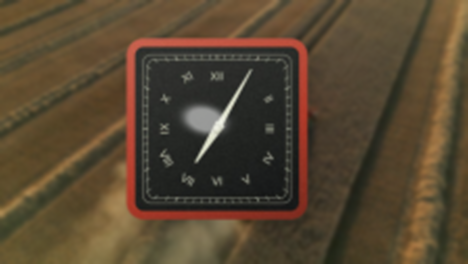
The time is **7:05**
